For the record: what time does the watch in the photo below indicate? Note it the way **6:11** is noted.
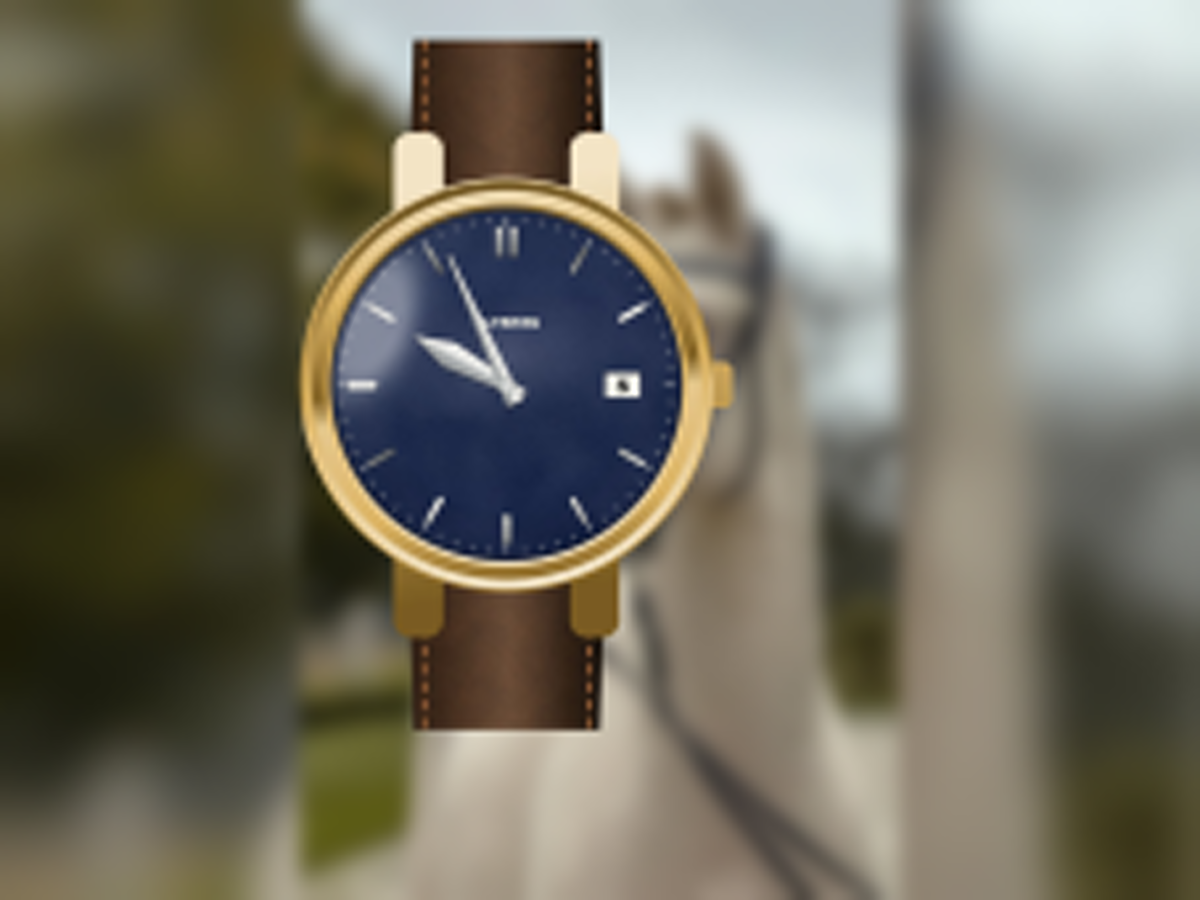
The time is **9:56**
